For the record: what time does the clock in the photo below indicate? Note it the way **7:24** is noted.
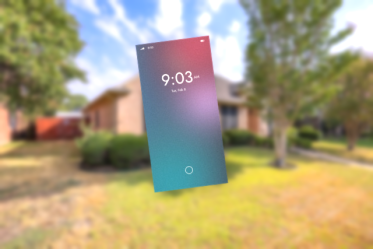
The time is **9:03**
